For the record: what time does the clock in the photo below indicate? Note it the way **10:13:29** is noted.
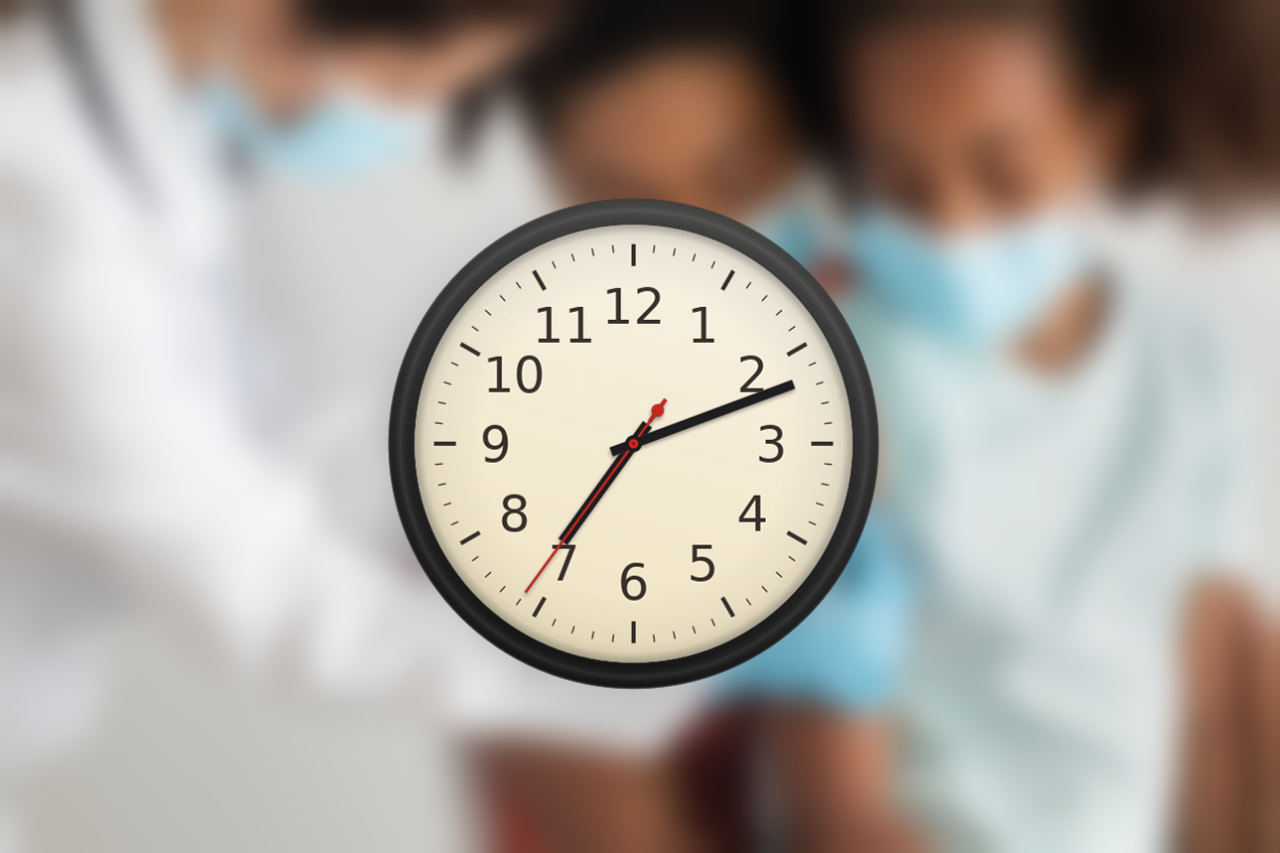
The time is **7:11:36**
